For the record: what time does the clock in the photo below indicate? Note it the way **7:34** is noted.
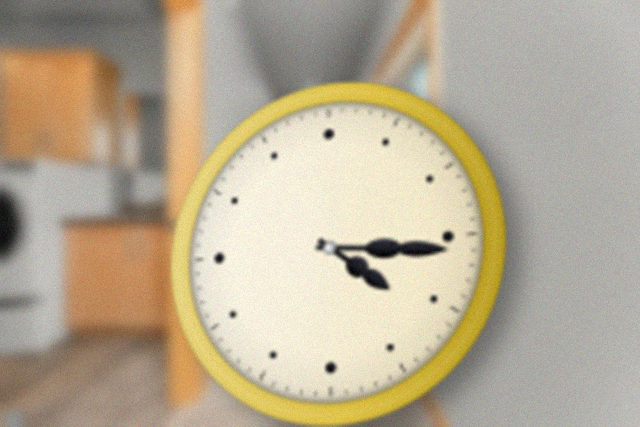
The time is **4:16**
